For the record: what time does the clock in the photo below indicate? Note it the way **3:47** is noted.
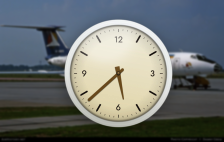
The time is **5:38**
